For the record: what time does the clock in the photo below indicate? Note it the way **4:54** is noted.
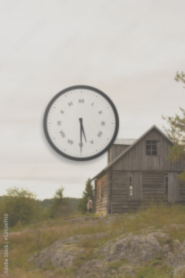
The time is **5:30**
